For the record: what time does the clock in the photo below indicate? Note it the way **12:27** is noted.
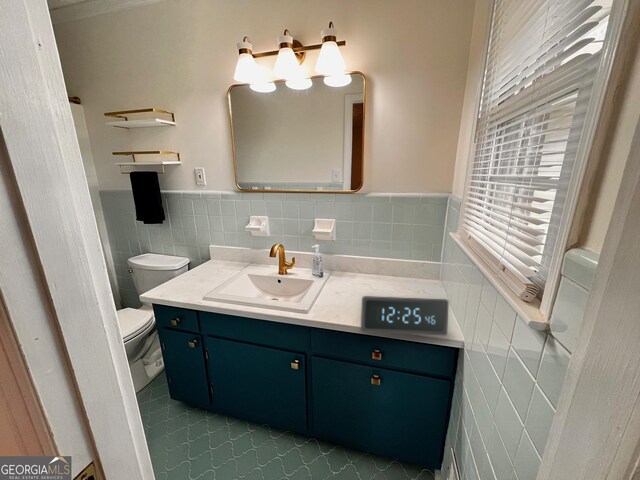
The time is **12:25**
